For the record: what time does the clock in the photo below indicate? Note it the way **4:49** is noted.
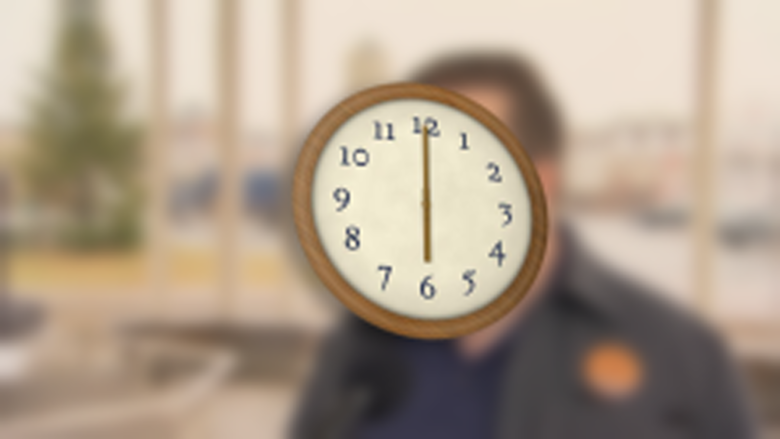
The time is **6:00**
